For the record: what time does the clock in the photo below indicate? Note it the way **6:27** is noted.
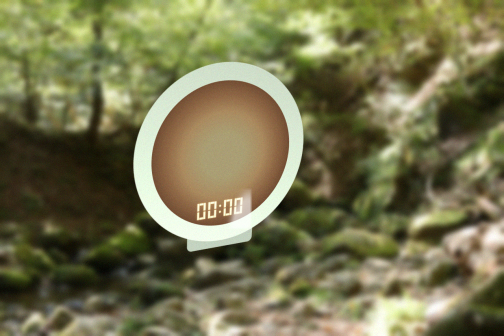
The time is **0:00**
